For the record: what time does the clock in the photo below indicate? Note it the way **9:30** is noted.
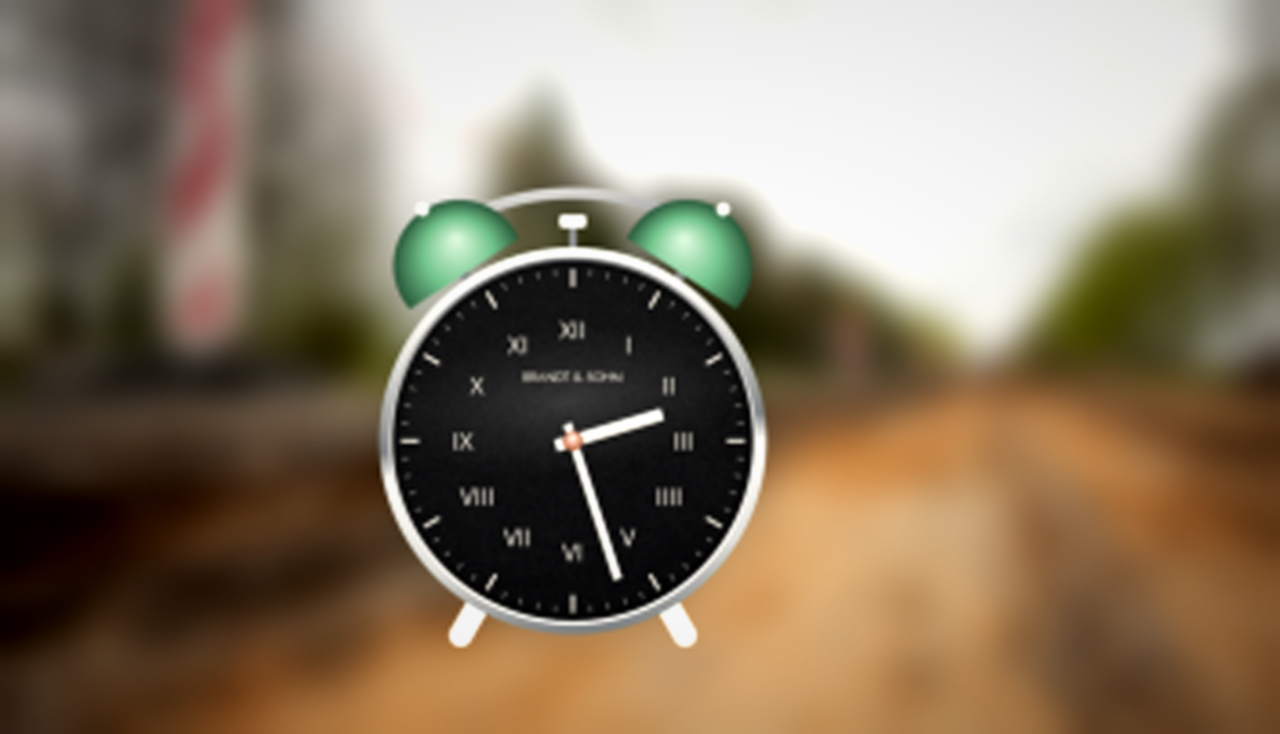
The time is **2:27**
